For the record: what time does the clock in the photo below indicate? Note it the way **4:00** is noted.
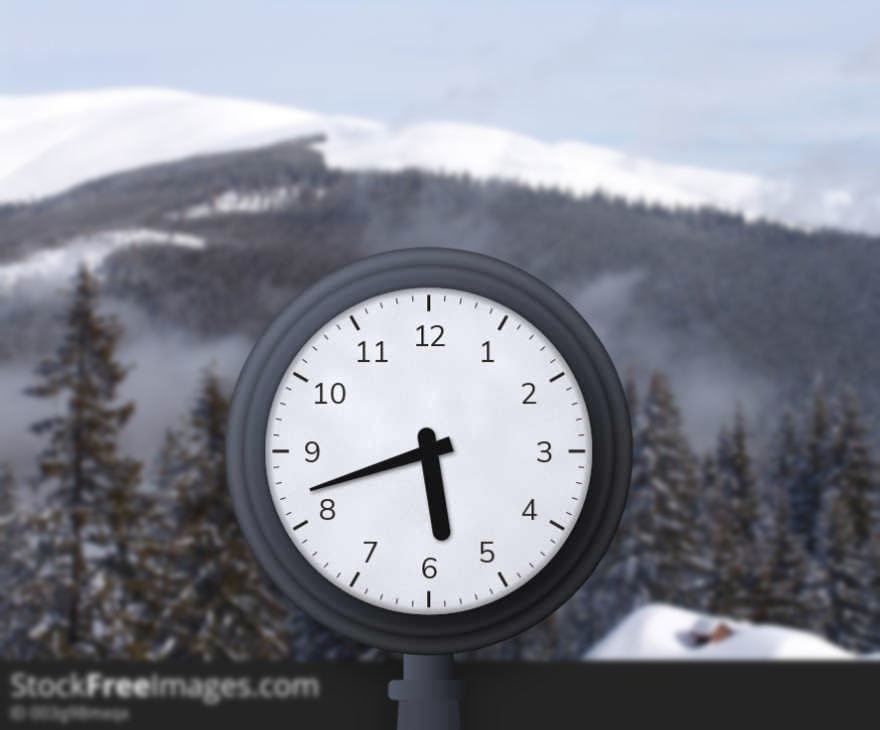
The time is **5:42**
